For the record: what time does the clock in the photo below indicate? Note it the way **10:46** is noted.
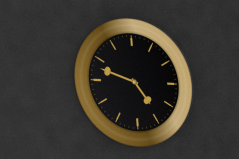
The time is **4:48**
